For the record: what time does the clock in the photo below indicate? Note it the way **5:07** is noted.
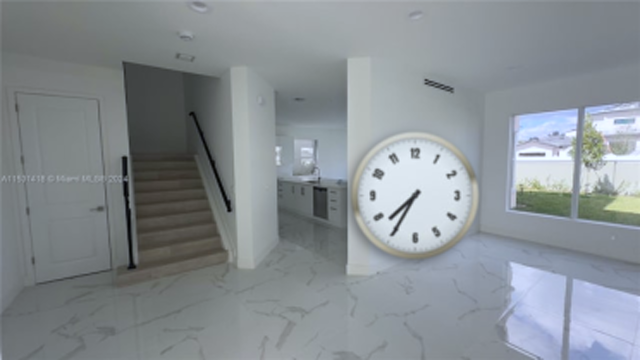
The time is **7:35**
